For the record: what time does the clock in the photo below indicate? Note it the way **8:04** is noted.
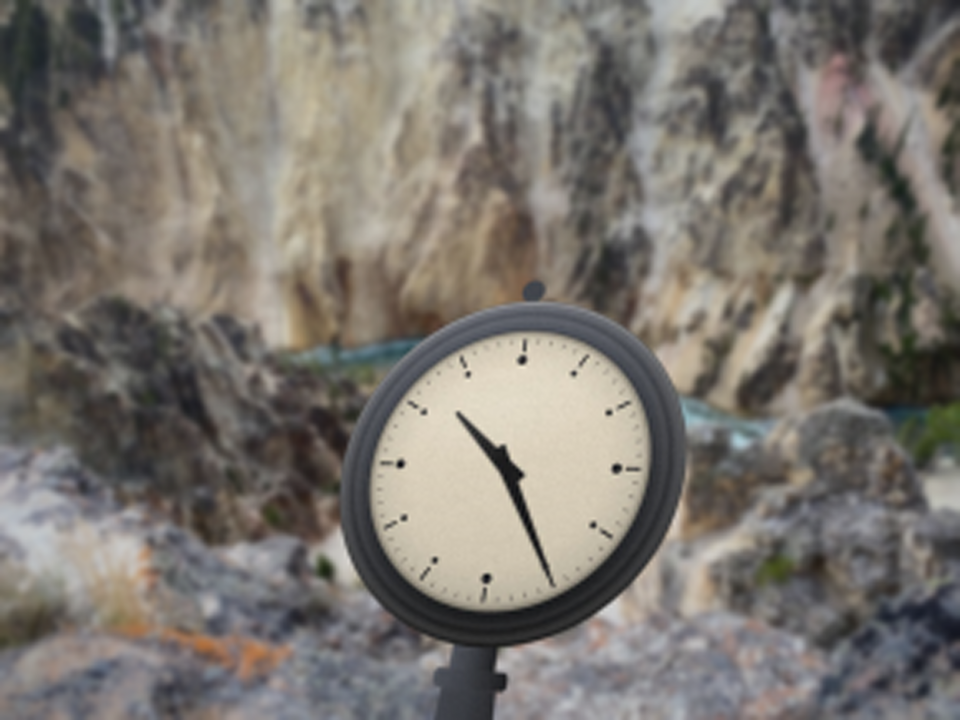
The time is **10:25**
